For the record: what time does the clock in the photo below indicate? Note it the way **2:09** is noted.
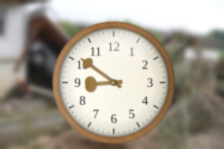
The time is **8:51**
